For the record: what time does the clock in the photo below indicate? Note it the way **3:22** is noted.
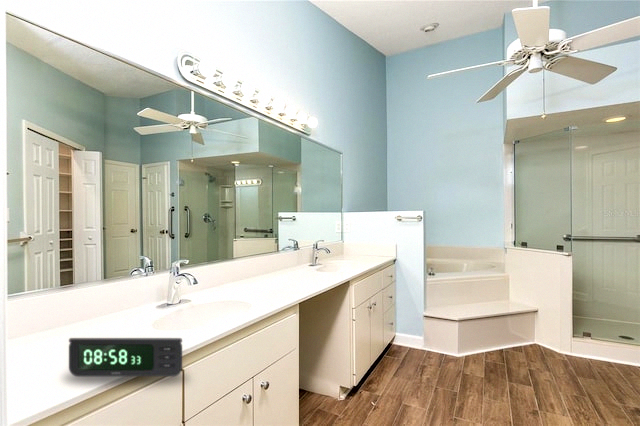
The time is **8:58**
